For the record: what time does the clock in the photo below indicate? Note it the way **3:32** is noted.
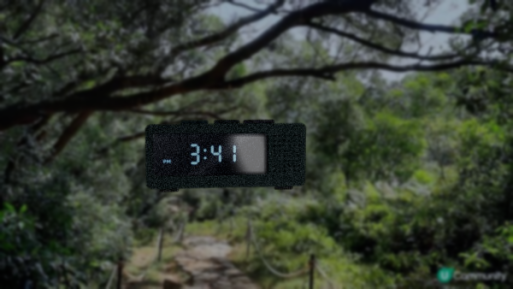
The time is **3:41**
